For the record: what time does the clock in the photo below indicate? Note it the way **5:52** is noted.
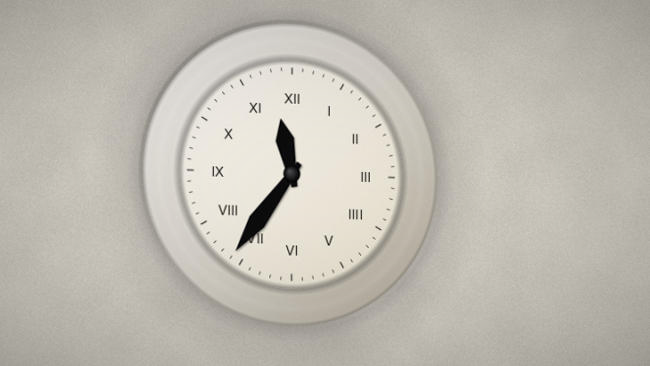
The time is **11:36**
